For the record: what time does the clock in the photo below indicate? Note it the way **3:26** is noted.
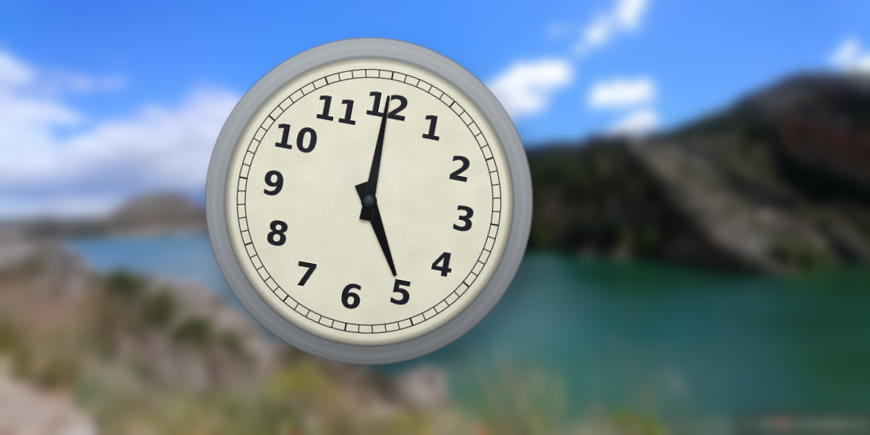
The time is **5:00**
